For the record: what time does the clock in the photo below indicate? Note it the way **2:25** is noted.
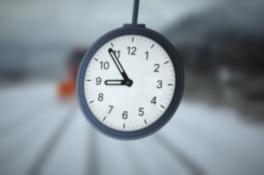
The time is **8:54**
